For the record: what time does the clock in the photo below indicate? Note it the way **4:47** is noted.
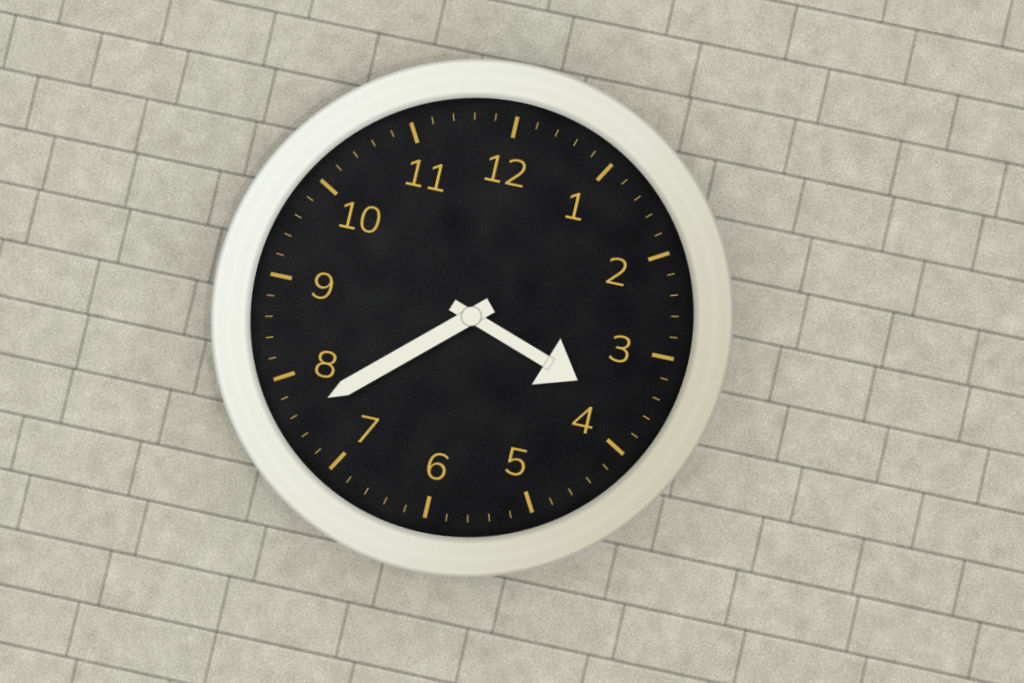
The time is **3:38**
